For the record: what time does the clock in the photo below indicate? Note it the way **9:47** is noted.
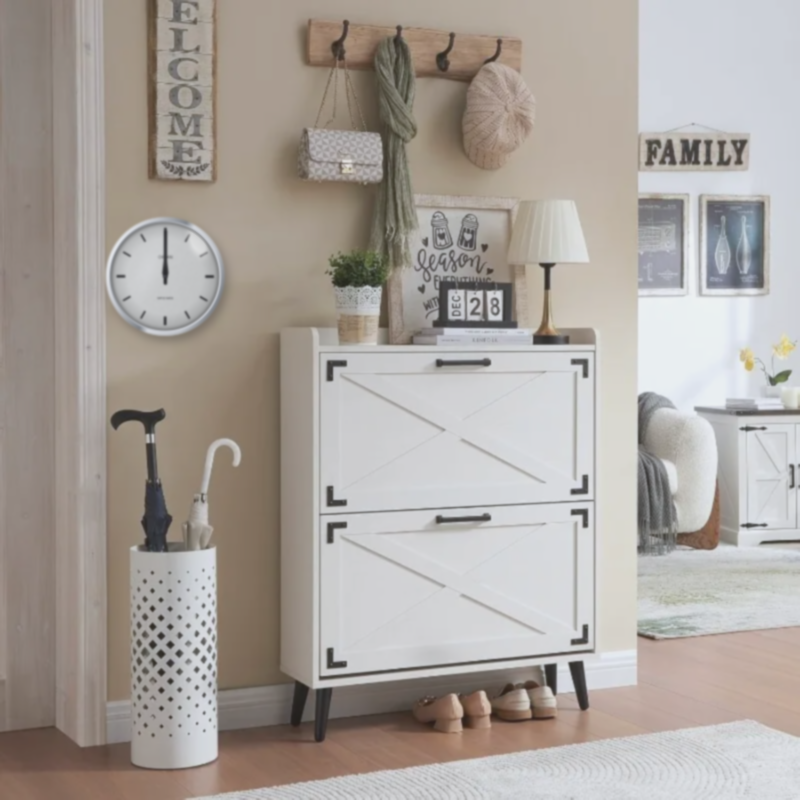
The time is **12:00**
